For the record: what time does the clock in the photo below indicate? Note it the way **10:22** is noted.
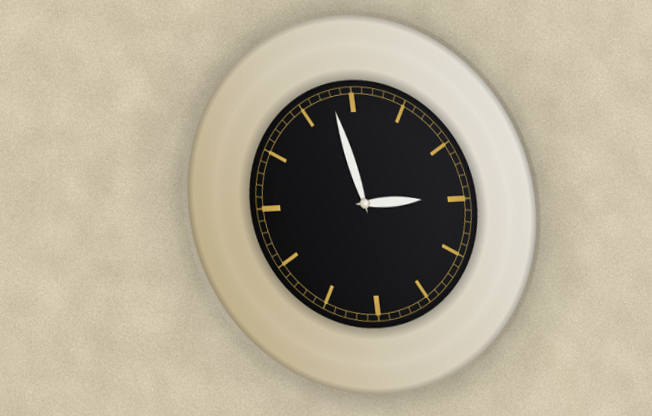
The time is **2:58**
